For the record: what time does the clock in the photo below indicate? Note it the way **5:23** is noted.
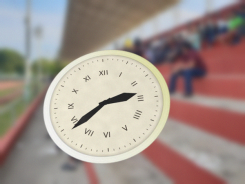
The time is **2:39**
